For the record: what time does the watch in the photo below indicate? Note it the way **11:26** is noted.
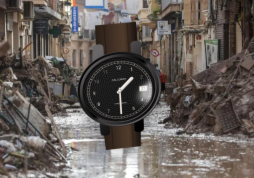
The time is **1:30**
